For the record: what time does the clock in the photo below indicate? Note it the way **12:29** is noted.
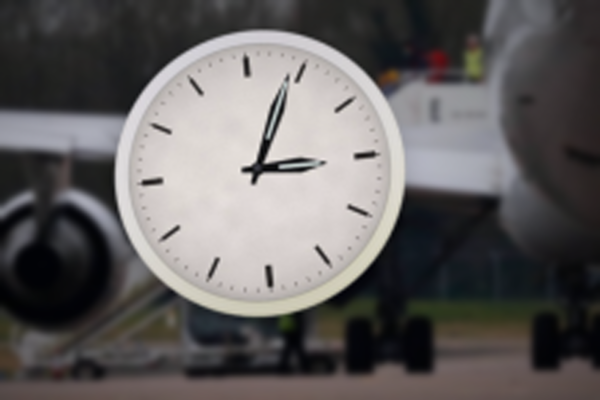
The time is **3:04**
